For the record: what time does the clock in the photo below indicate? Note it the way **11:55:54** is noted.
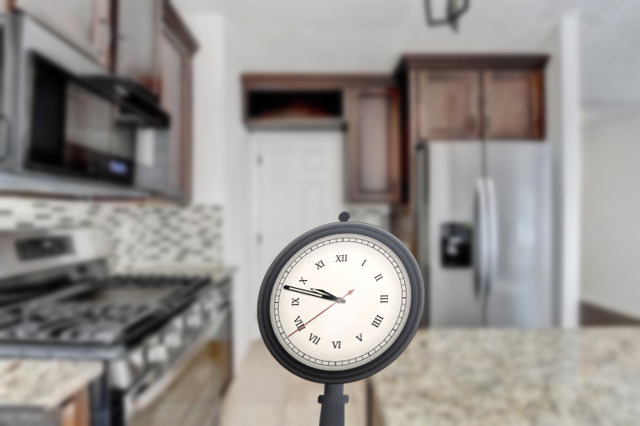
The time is **9:47:39**
